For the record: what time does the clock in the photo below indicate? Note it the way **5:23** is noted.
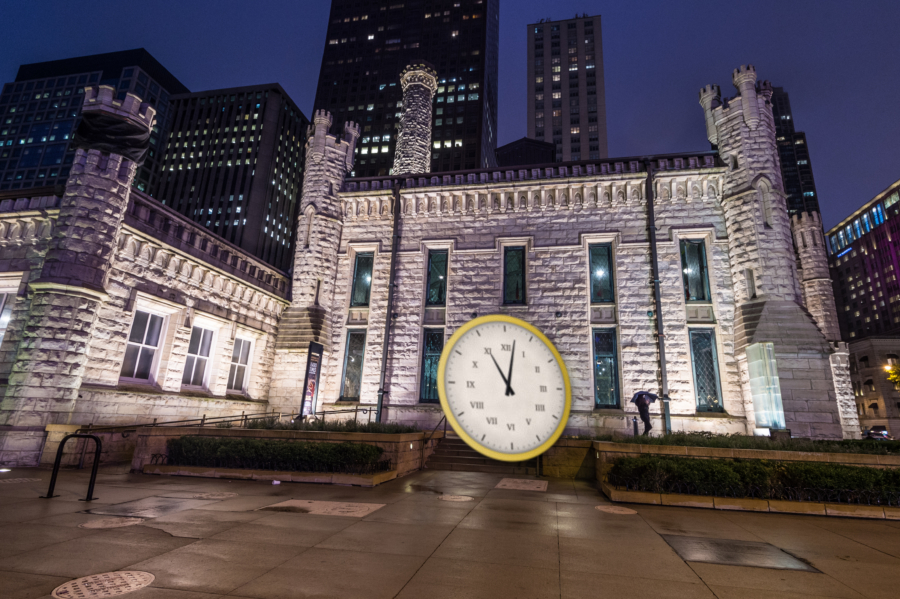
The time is **11:02**
